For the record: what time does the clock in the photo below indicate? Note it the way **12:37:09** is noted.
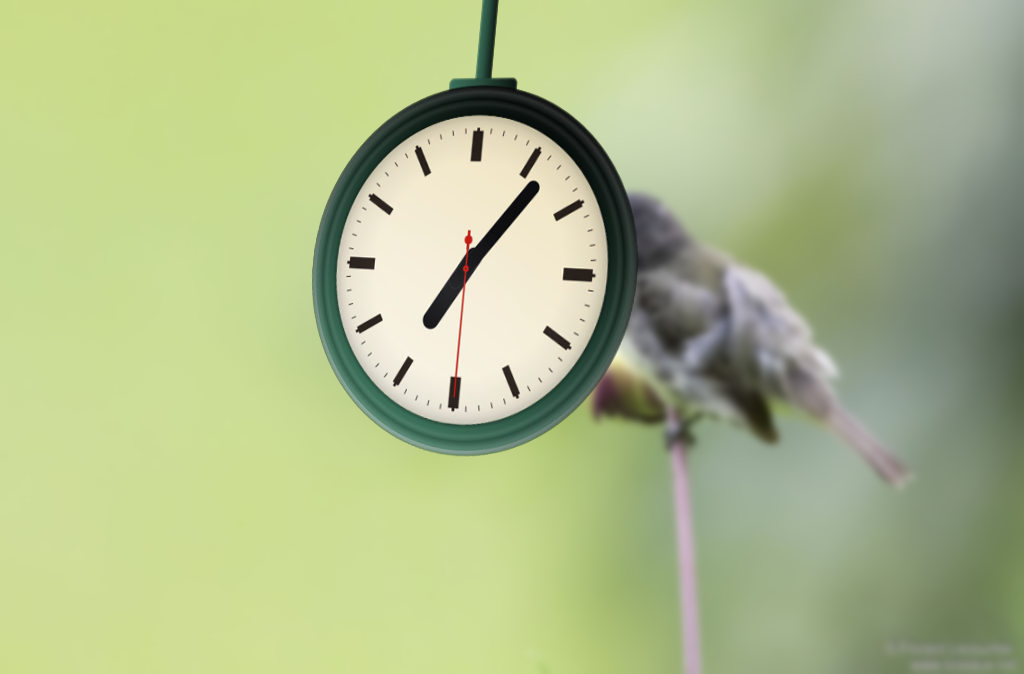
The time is **7:06:30**
